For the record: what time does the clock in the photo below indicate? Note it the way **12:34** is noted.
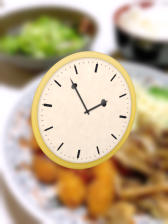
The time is **1:53**
